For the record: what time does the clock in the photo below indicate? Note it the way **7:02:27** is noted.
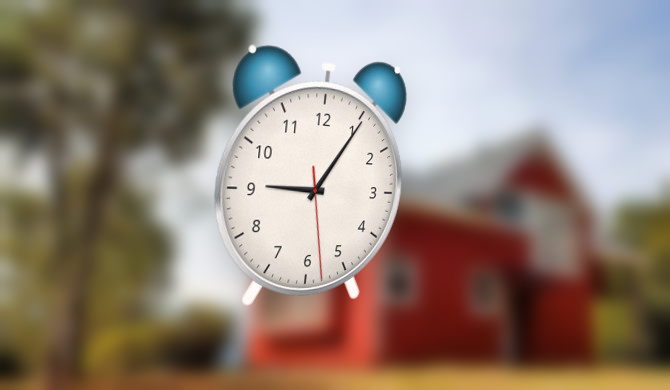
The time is **9:05:28**
